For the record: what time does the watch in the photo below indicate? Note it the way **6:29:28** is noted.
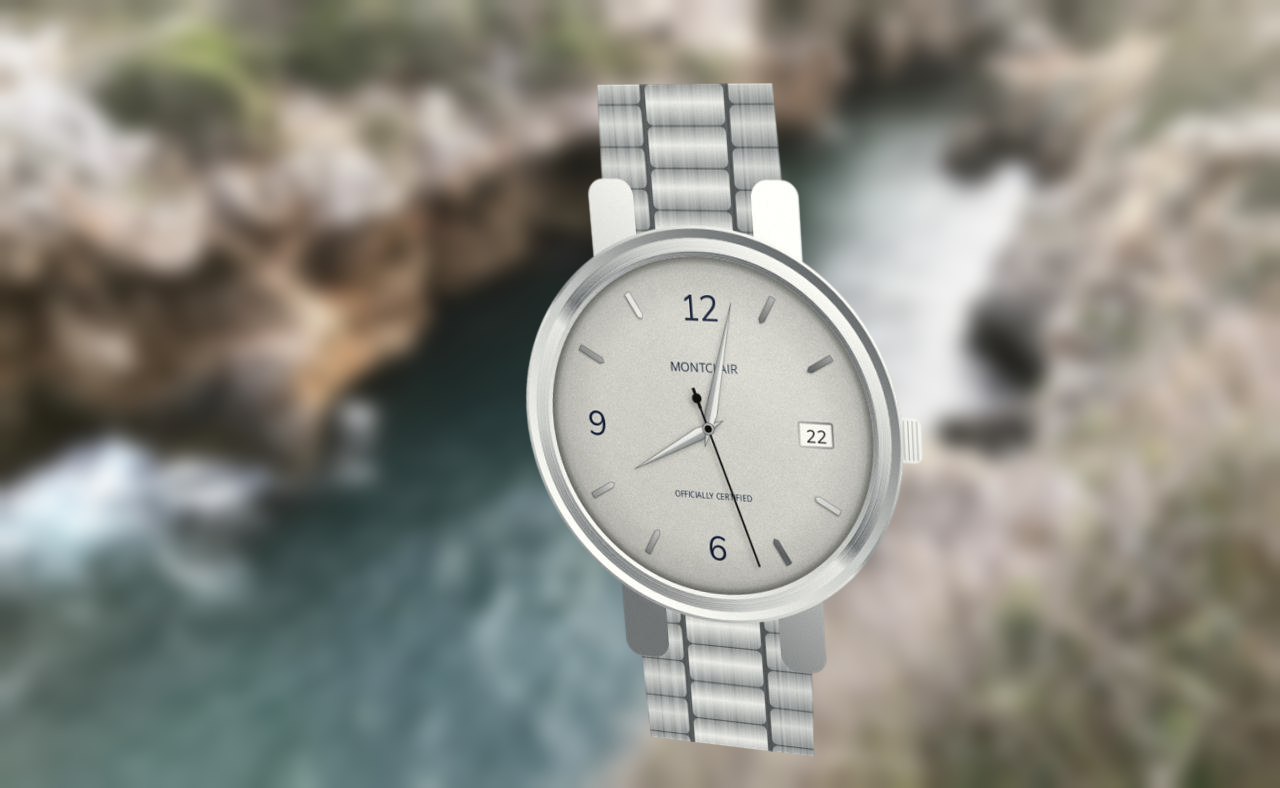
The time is **8:02:27**
